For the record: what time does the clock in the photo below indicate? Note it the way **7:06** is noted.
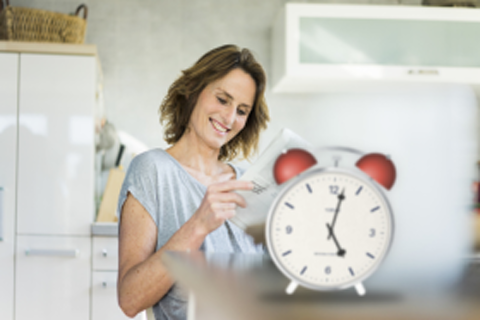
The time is **5:02**
